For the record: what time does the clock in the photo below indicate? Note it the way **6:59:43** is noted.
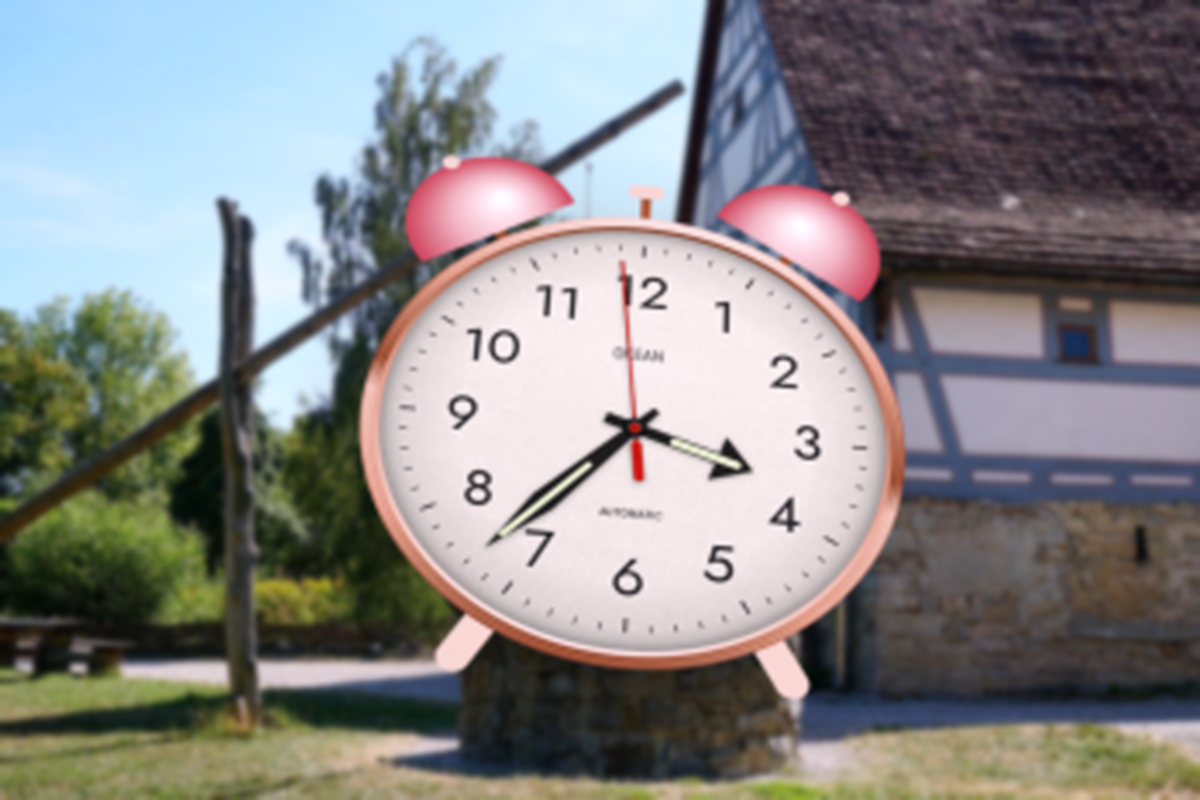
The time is **3:36:59**
